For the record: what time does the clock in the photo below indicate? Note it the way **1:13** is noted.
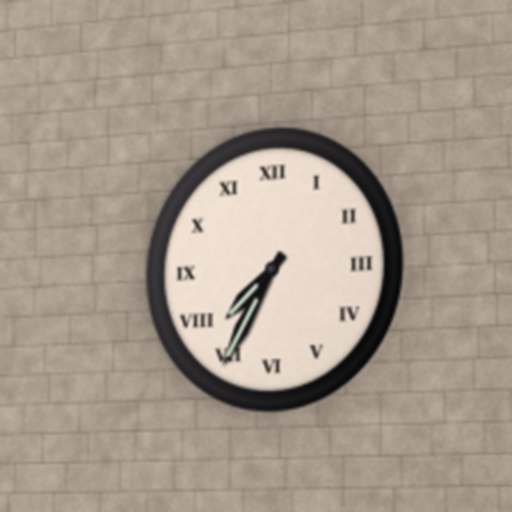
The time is **7:35**
